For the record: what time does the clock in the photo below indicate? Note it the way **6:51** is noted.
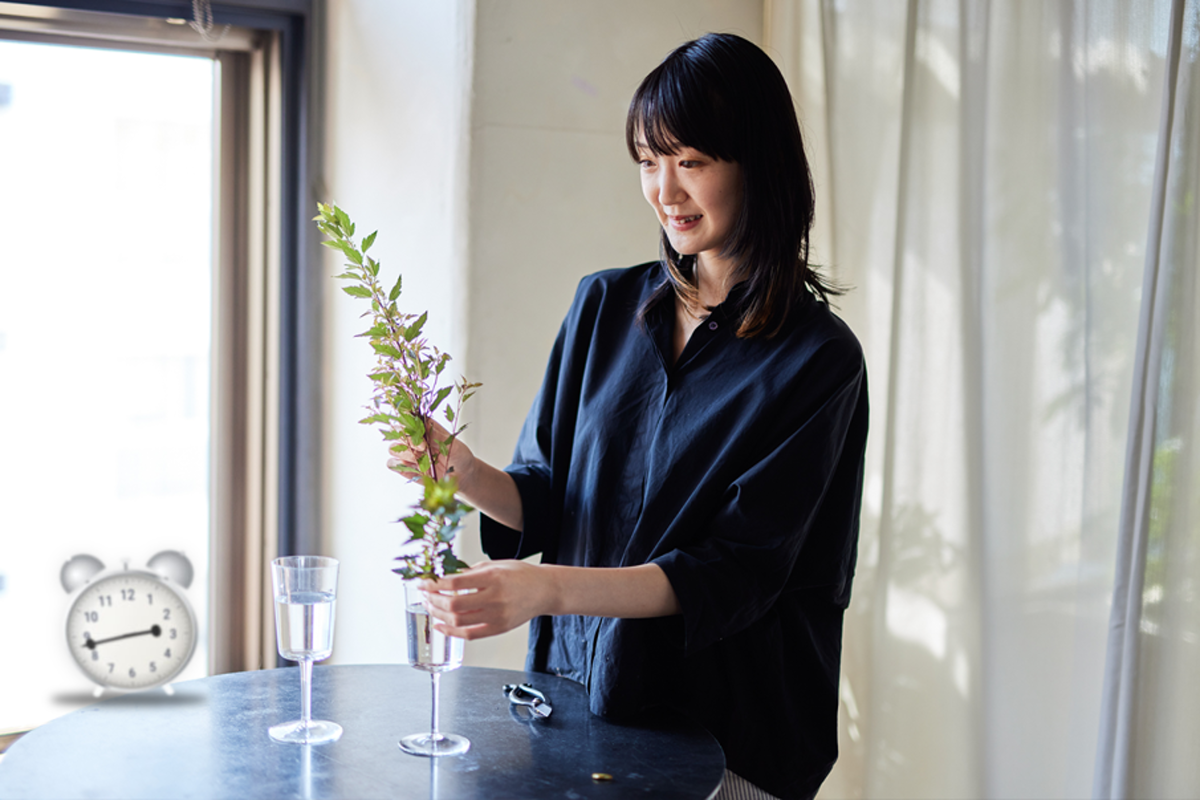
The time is **2:43**
